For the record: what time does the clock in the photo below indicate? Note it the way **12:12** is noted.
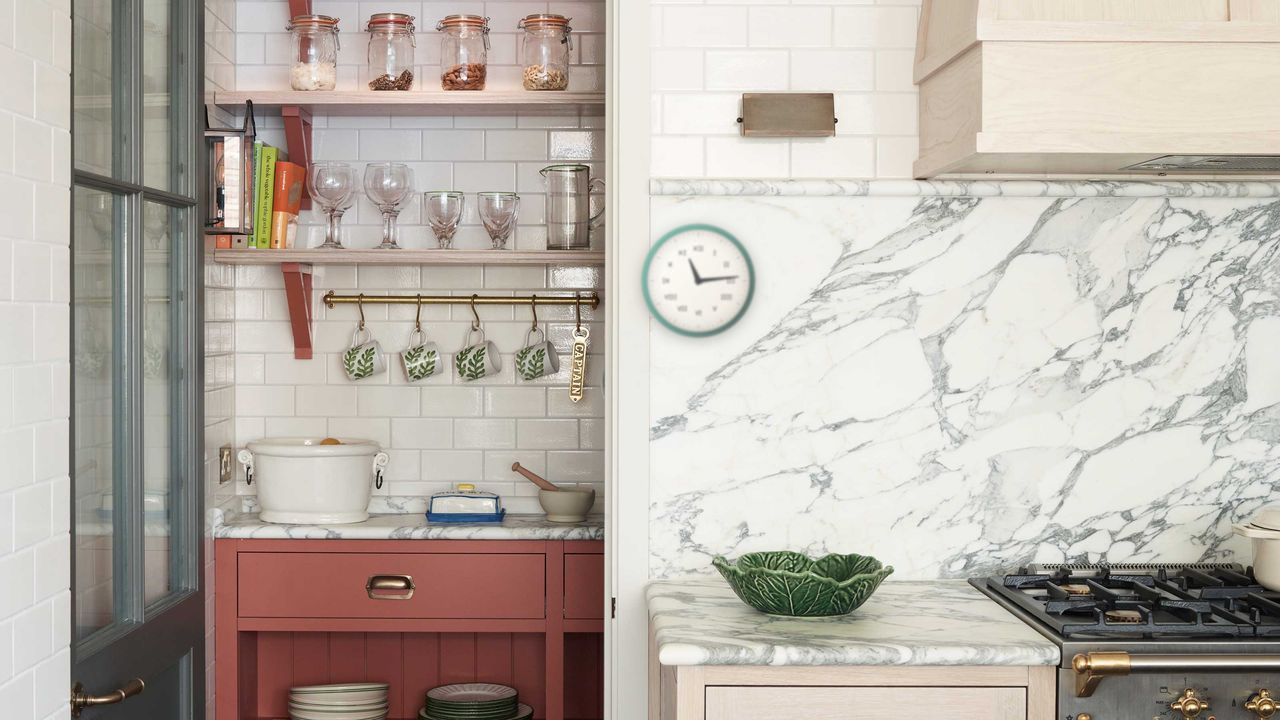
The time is **11:14**
